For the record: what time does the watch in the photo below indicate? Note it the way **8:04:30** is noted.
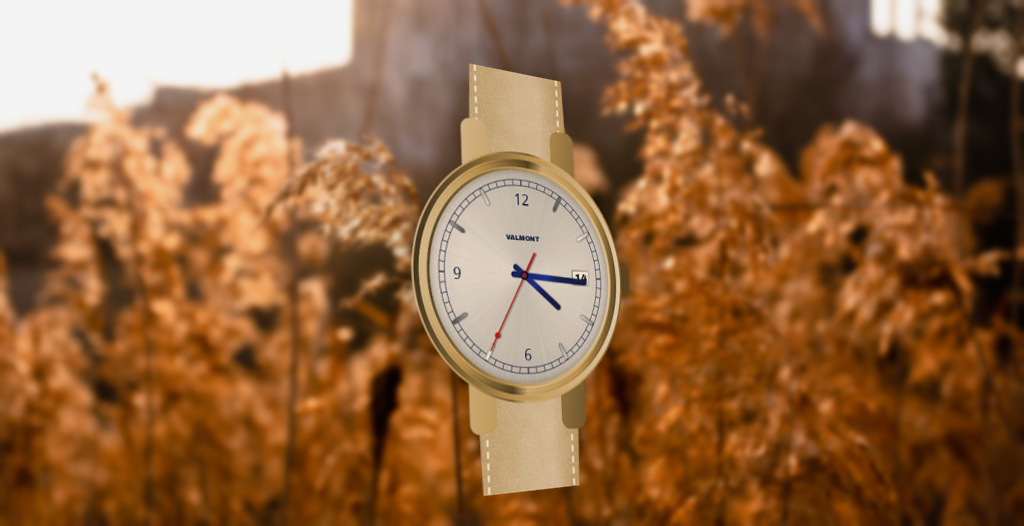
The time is **4:15:35**
